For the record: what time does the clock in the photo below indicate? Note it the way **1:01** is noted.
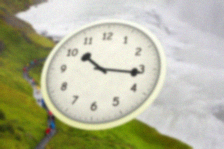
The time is **10:16**
